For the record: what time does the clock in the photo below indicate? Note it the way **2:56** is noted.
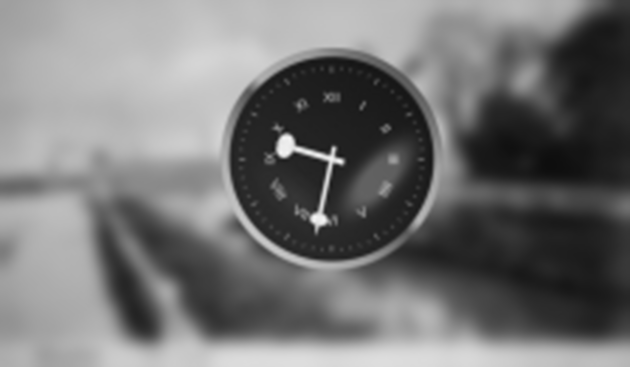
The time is **9:32**
